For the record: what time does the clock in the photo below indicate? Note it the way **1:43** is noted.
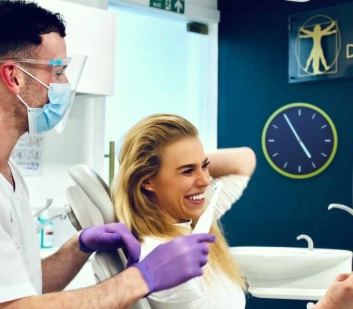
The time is **4:55**
